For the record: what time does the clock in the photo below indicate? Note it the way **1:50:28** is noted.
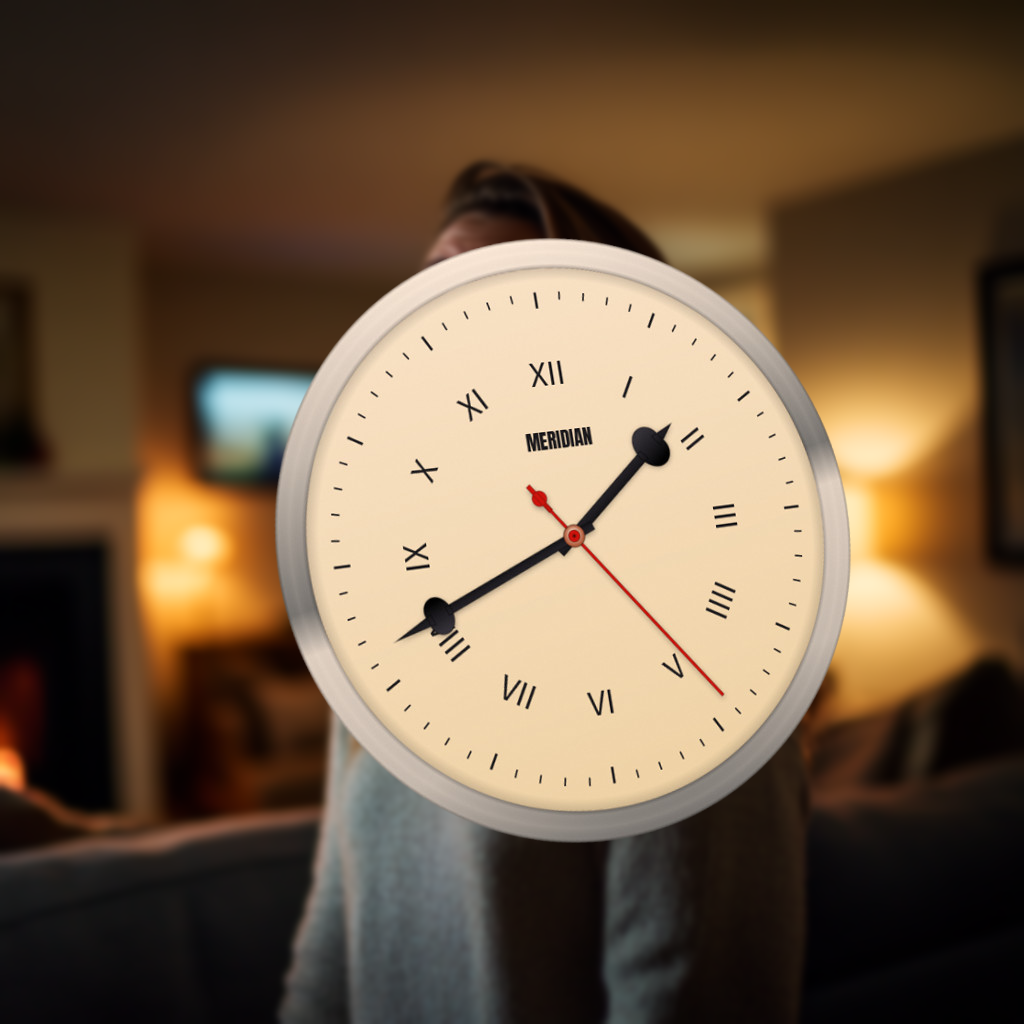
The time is **1:41:24**
